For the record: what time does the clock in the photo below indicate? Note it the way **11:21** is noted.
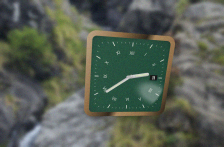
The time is **2:39**
